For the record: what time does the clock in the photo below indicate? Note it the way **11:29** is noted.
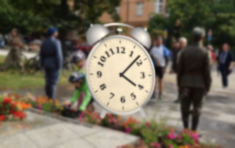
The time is **4:08**
